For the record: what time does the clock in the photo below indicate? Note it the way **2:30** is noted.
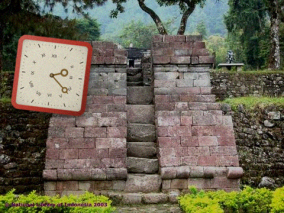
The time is **2:22**
